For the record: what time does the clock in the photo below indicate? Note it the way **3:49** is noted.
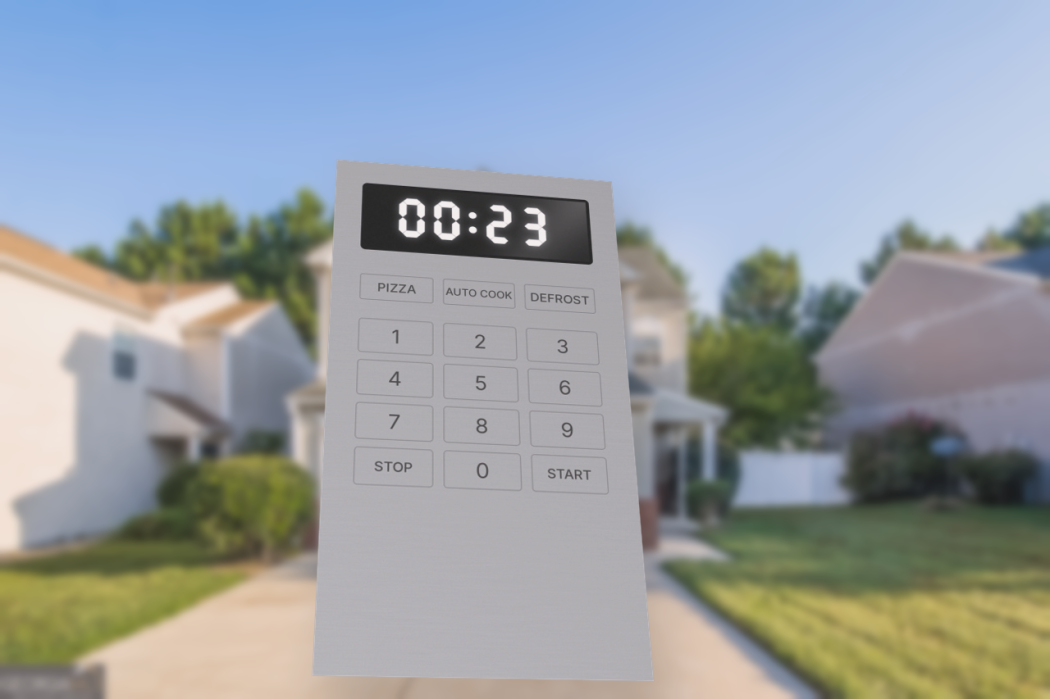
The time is **0:23**
